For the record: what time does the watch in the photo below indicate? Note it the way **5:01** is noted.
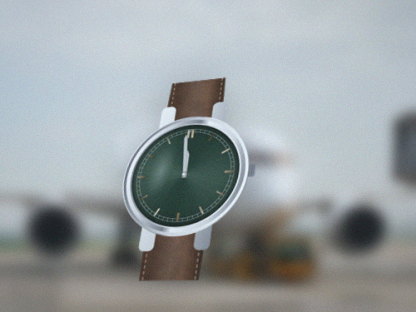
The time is **11:59**
